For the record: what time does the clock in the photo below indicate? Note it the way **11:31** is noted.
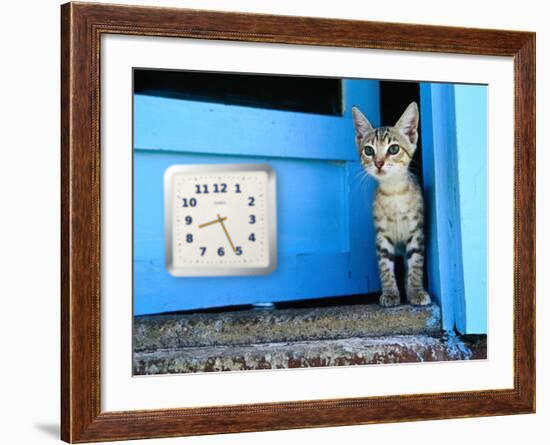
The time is **8:26**
